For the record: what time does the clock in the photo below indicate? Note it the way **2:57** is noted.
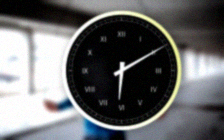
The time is **6:10**
